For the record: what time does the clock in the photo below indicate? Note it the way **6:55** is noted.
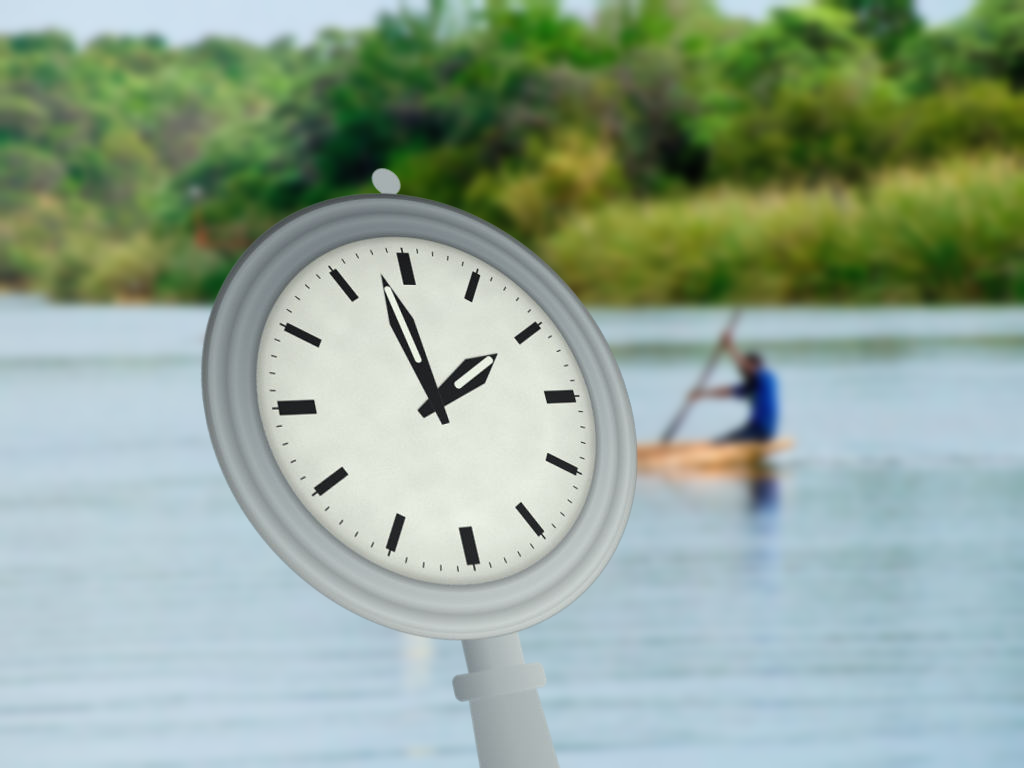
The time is **1:58**
